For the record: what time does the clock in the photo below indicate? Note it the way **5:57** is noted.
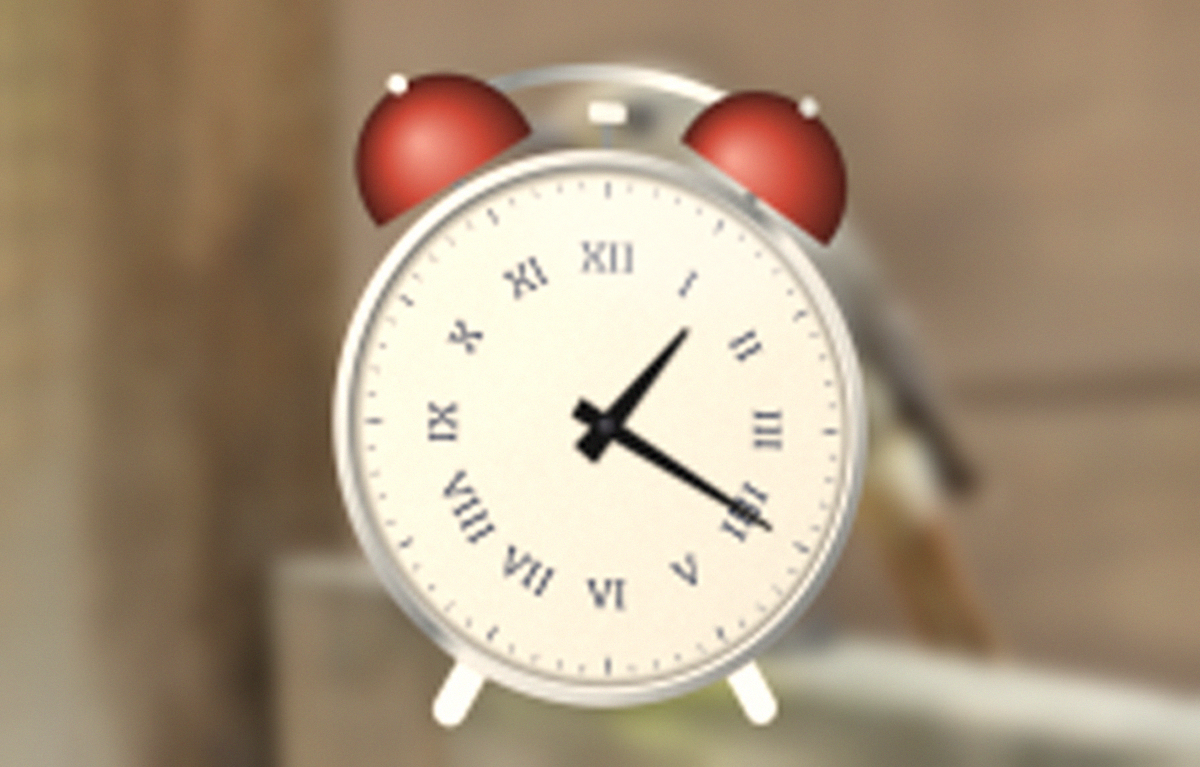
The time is **1:20**
